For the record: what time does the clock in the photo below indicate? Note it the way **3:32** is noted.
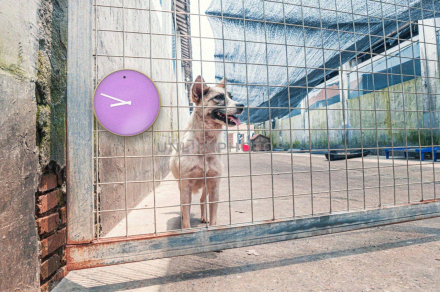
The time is **8:49**
